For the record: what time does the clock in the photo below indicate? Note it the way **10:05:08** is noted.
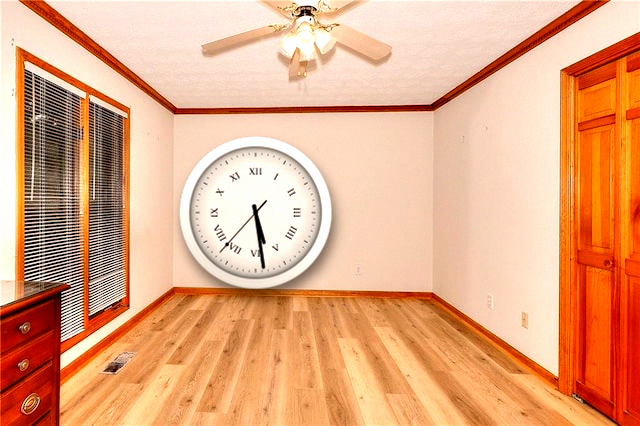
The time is **5:28:37**
